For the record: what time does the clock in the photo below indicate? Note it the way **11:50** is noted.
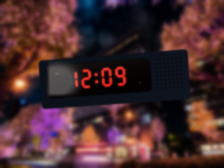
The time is **12:09**
